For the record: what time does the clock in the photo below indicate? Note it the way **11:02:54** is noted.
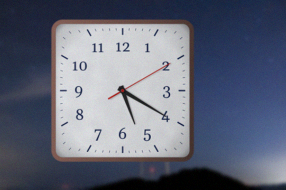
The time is **5:20:10**
